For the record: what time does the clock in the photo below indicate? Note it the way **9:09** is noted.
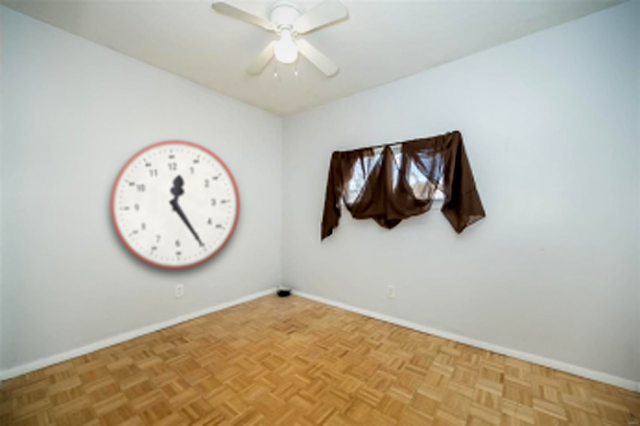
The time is **12:25**
